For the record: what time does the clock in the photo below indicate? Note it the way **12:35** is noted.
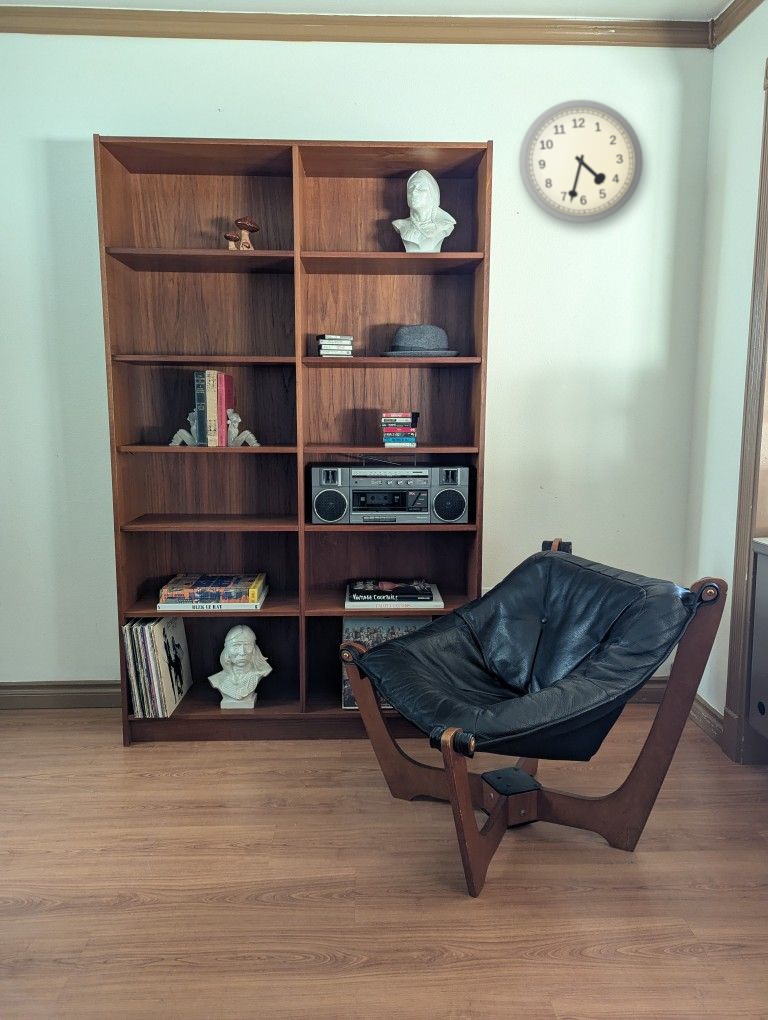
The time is **4:33**
